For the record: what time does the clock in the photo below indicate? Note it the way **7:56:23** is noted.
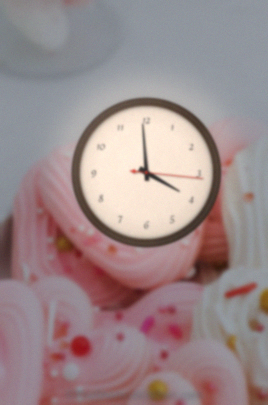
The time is **3:59:16**
